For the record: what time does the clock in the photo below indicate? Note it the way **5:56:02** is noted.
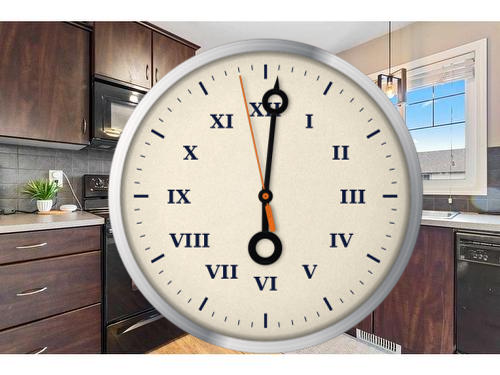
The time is **6:00:58**
